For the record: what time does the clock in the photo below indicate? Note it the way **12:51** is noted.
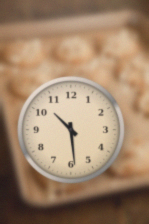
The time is **10:29**
